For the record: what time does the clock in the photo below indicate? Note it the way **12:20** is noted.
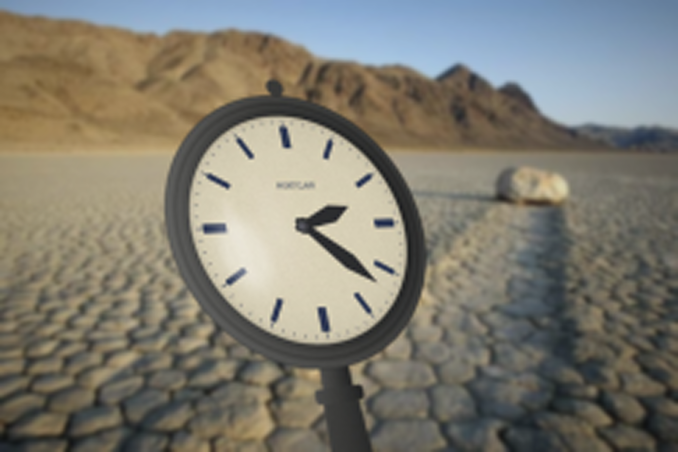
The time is **2:22**
